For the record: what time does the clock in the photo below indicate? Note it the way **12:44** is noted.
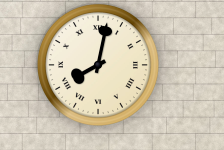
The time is **8:02**
